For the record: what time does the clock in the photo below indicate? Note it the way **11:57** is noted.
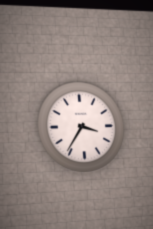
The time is **3:36**
